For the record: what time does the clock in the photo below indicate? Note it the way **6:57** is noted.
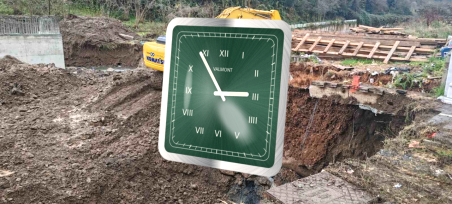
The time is **2:54**
